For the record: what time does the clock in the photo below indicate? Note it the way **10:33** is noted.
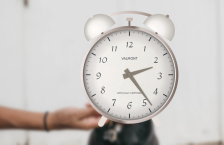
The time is **2:24**
